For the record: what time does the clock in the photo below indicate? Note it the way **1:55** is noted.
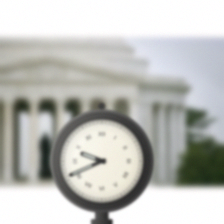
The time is **9:41**
